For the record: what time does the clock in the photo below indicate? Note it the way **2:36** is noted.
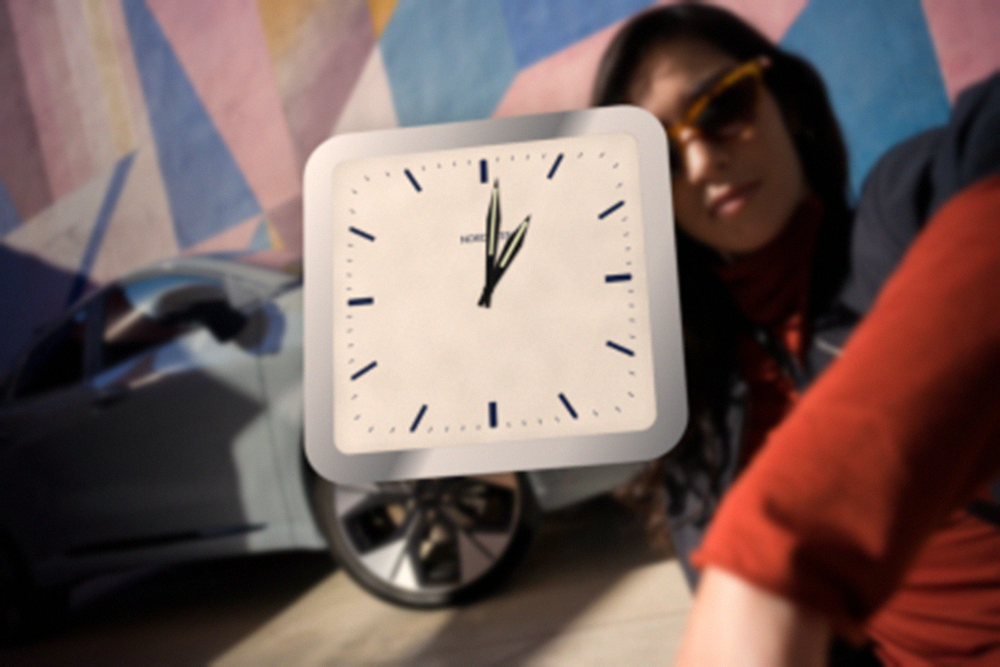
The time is **1:01**
